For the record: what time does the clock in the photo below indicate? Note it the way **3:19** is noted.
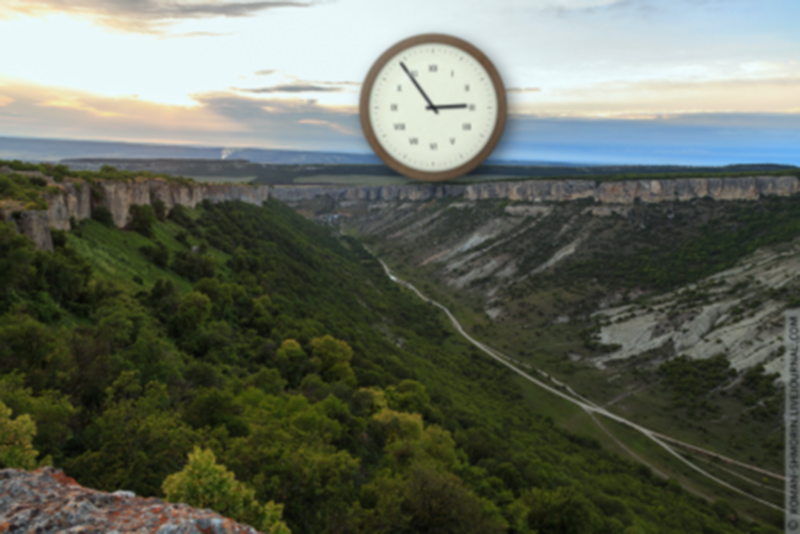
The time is **2:54**
